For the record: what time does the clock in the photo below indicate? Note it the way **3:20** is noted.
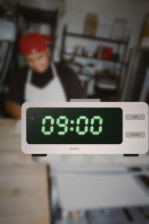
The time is **9:00**
